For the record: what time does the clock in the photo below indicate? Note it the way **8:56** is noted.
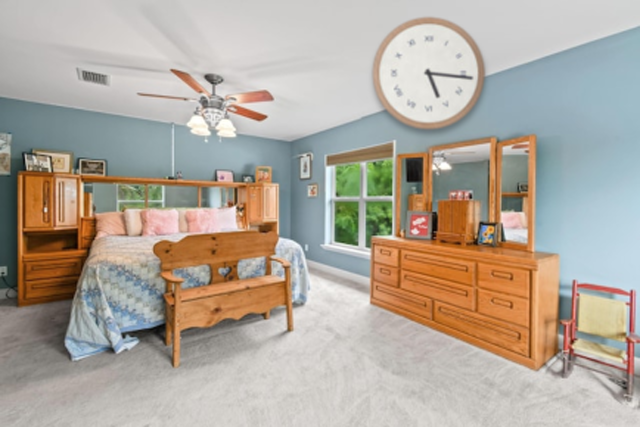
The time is **5:16**
